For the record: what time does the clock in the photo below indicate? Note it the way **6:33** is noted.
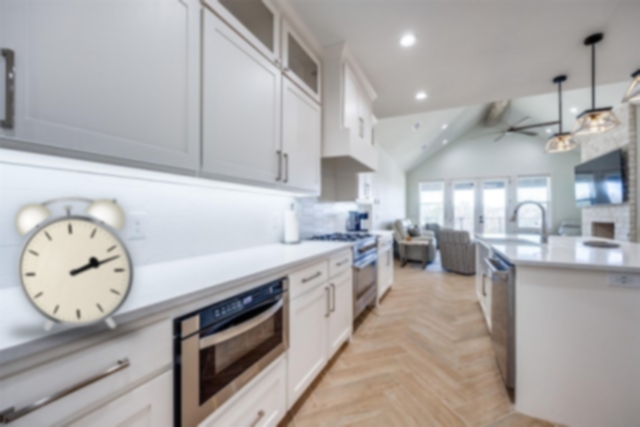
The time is **2:12**
